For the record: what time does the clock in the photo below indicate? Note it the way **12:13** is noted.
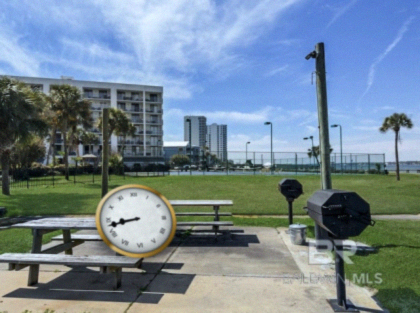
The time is **8:43**
